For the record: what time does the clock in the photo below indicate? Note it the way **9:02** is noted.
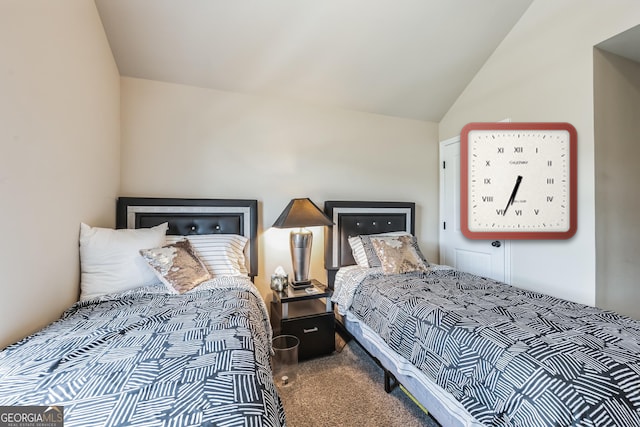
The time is **6:34**
